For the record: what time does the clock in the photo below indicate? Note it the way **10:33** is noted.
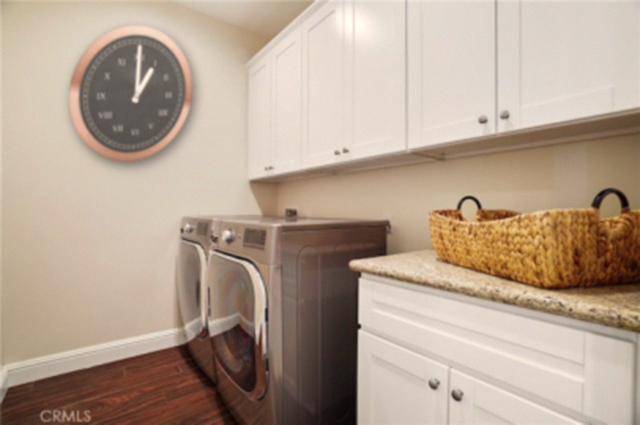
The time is **1:00**
